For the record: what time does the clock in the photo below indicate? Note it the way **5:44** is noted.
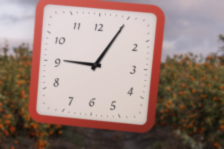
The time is **9:05**
